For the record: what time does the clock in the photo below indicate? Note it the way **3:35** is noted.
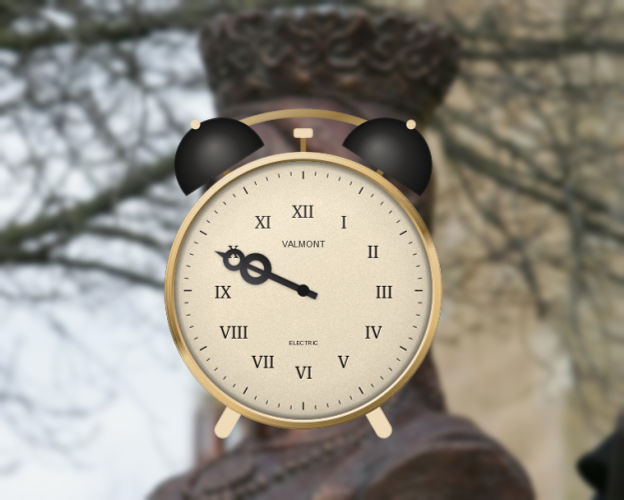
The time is **9:49**
